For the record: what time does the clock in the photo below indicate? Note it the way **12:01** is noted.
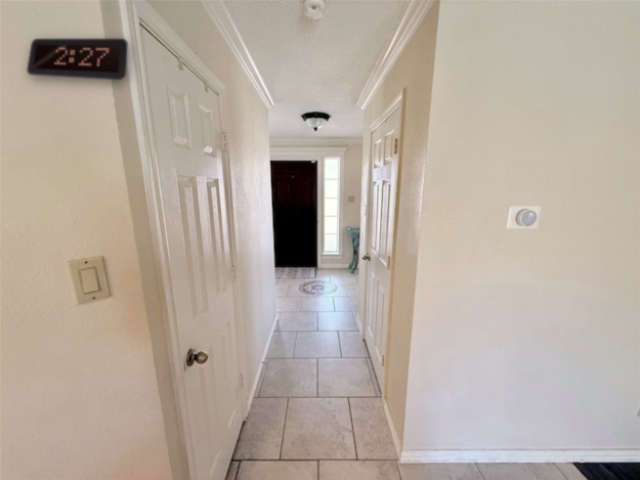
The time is **2:27**
